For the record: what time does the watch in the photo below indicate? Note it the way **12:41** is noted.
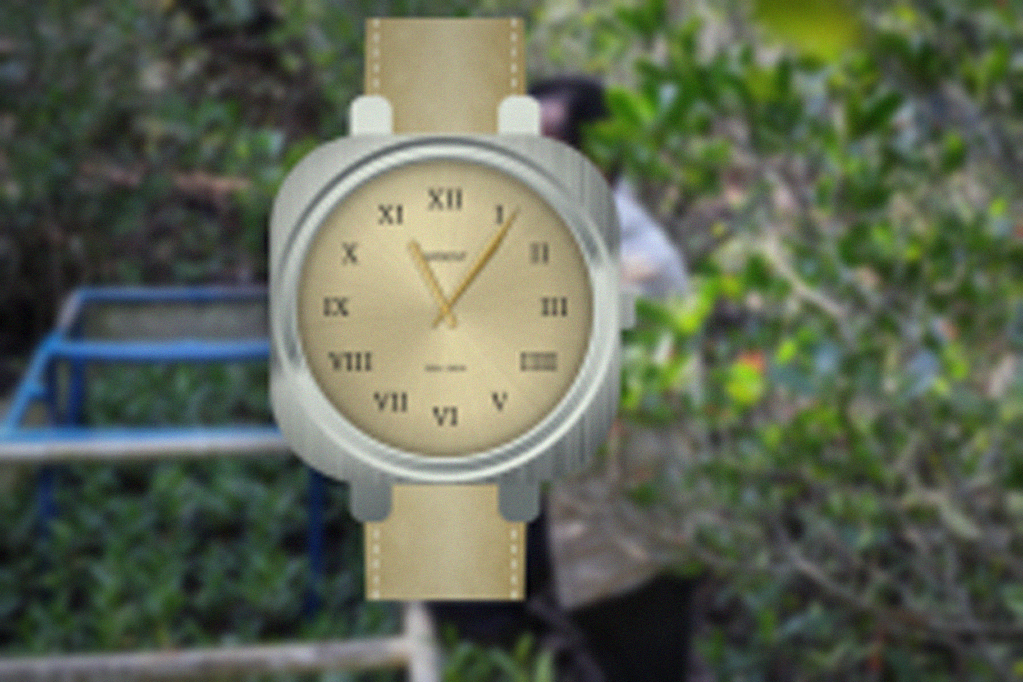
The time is **11:06**
